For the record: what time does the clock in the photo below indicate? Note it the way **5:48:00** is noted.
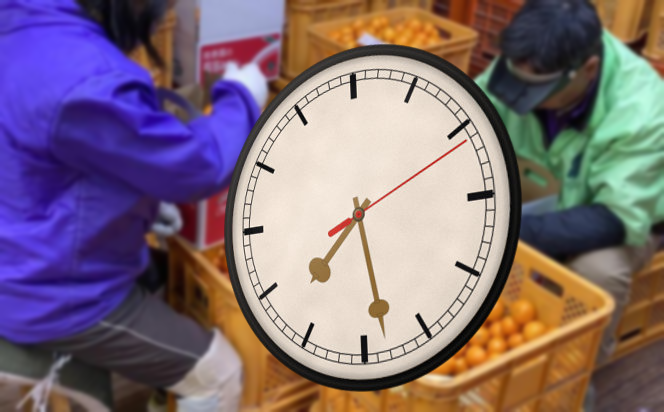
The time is **7:28:11**
